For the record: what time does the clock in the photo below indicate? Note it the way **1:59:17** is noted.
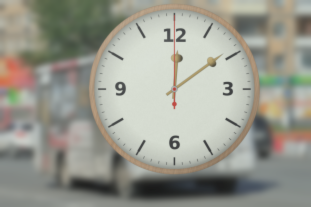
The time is **12:09:00**
